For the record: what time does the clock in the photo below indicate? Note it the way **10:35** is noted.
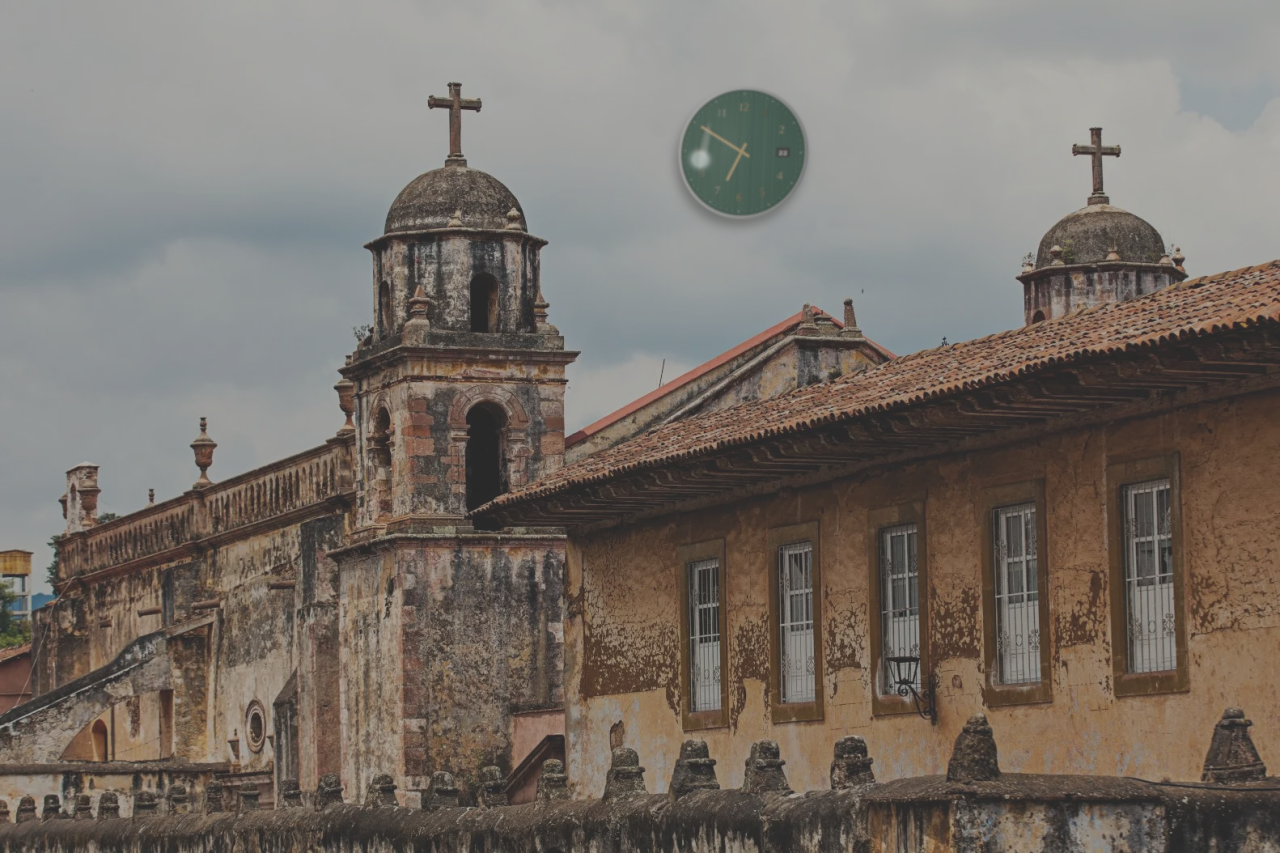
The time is **6:50**
